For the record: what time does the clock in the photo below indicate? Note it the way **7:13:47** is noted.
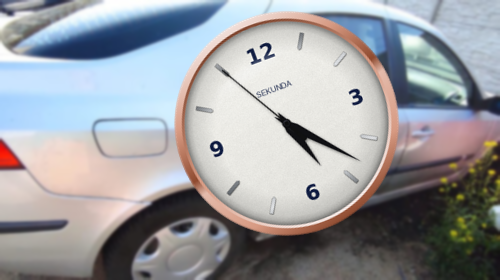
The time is **5:22:55**
